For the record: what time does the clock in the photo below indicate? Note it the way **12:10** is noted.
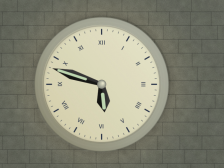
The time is **5:48**
